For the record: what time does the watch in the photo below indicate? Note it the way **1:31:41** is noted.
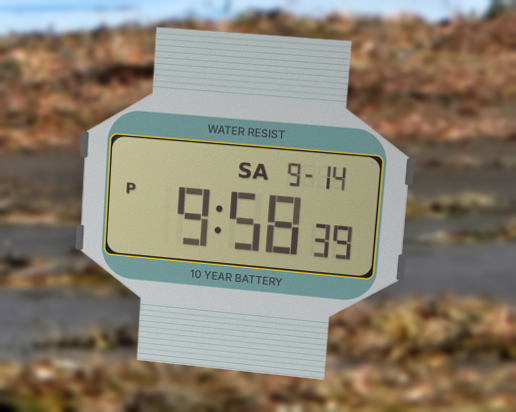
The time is **9:58:39**
